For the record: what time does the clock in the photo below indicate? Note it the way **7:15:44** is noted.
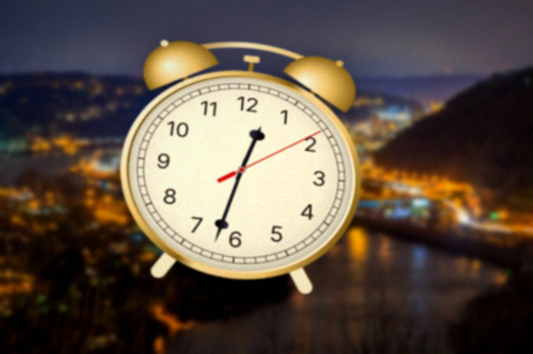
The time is **12:32:09**
